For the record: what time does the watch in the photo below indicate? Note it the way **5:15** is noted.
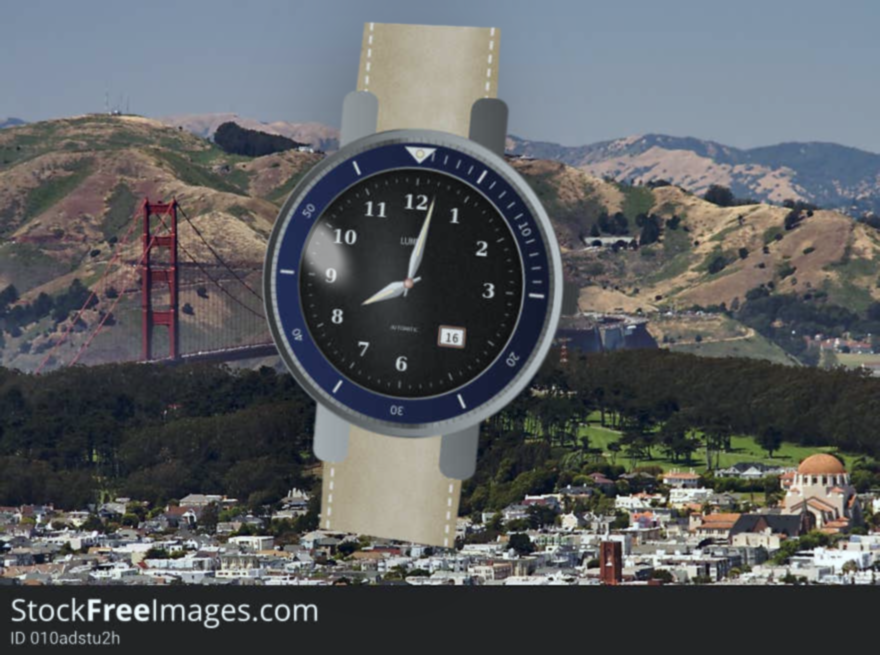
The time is **8:02**
